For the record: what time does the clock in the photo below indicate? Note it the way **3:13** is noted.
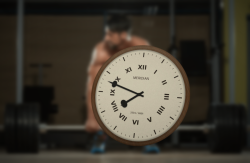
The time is **7:48**
